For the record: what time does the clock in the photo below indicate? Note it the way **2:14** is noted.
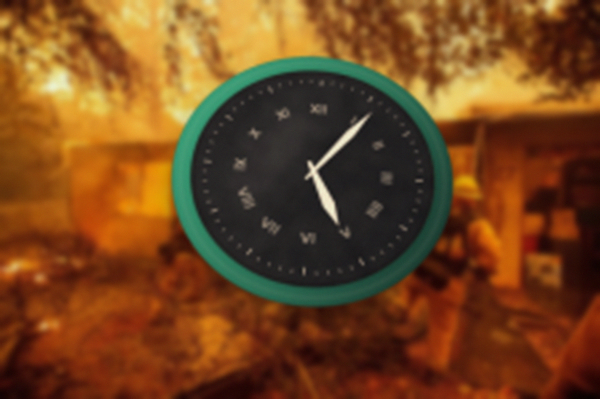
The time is **5:06**
